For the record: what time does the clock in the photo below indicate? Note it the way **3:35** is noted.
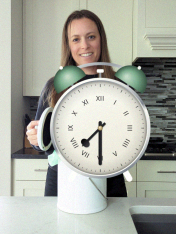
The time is **7:30**
